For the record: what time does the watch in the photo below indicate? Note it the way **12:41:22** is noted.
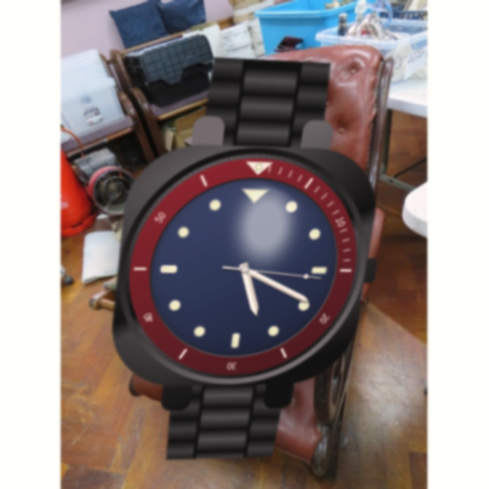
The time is **5:19:16**
